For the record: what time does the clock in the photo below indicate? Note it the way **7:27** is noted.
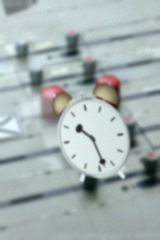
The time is **10:28**
